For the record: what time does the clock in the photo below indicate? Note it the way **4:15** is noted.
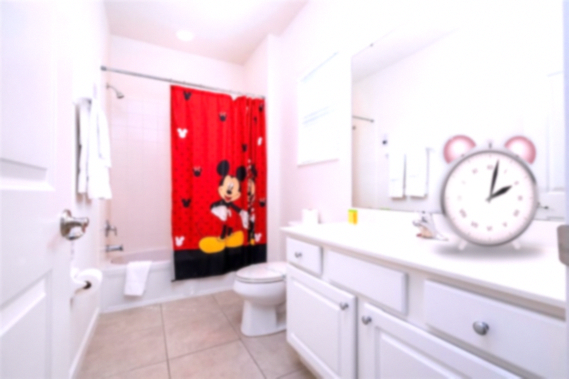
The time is **2:02**
